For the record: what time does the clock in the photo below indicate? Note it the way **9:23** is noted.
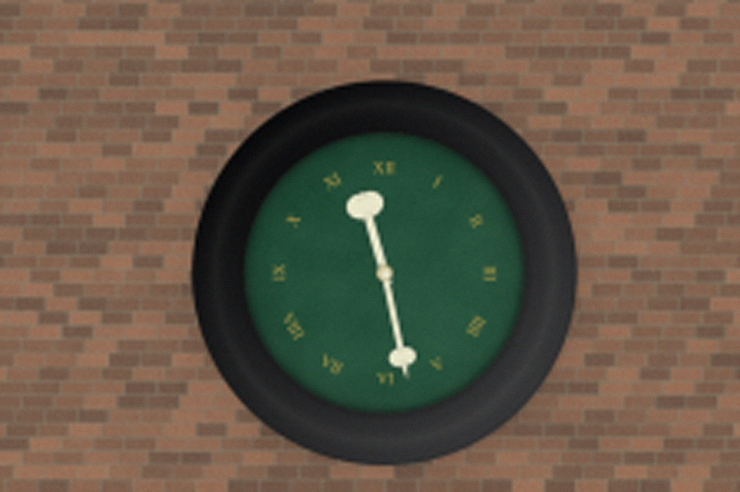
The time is **11:28**
